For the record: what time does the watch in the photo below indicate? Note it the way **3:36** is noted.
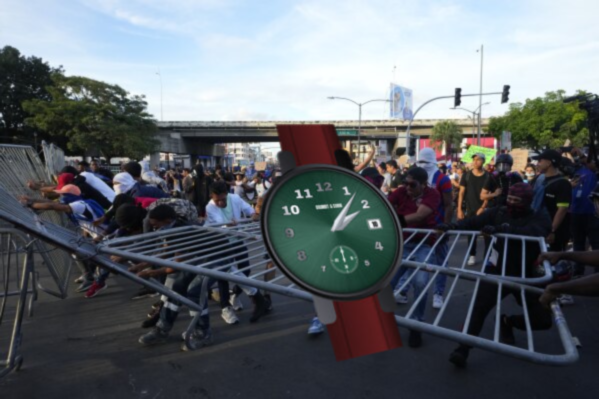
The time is **2:07**
